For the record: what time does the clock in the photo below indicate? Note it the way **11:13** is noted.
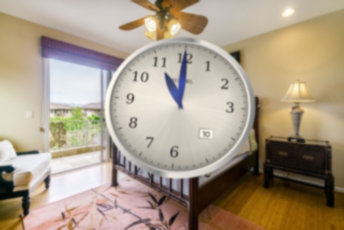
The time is **11:00**
